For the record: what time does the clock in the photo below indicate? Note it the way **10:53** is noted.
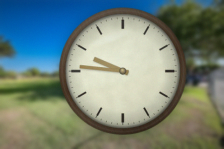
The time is **9:46**
